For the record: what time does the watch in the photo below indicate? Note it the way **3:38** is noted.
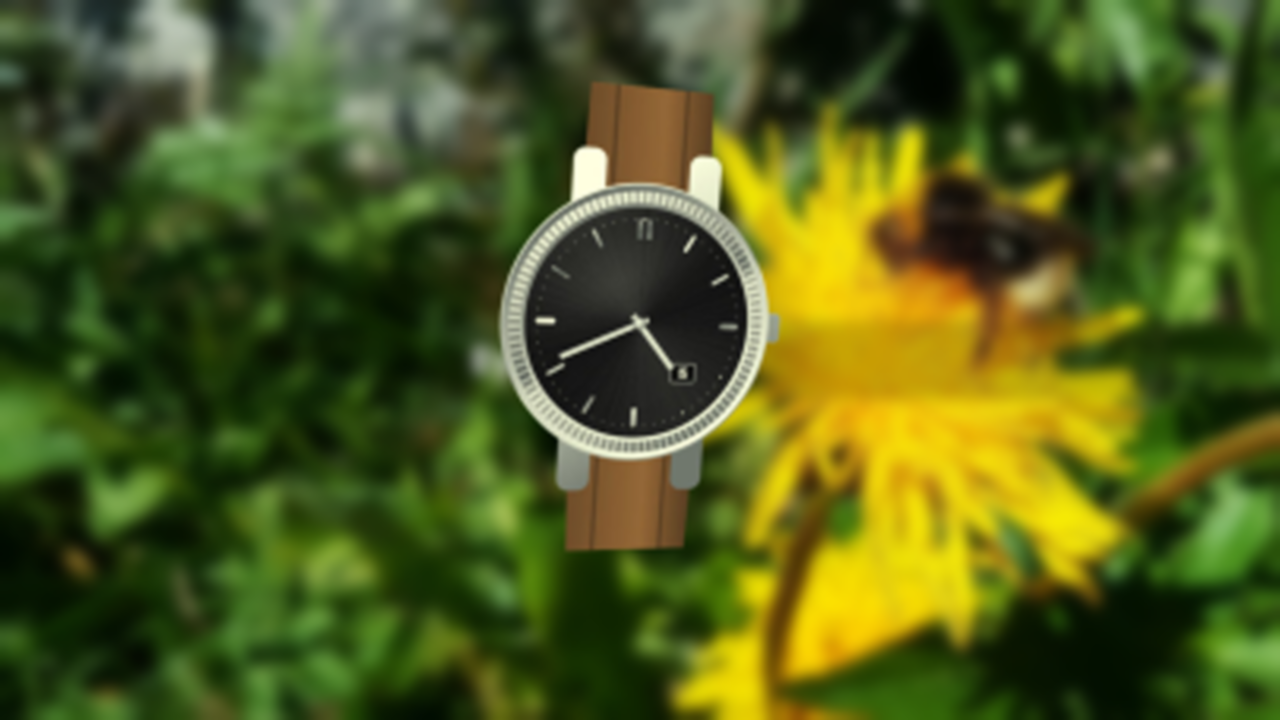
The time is **4:41**
